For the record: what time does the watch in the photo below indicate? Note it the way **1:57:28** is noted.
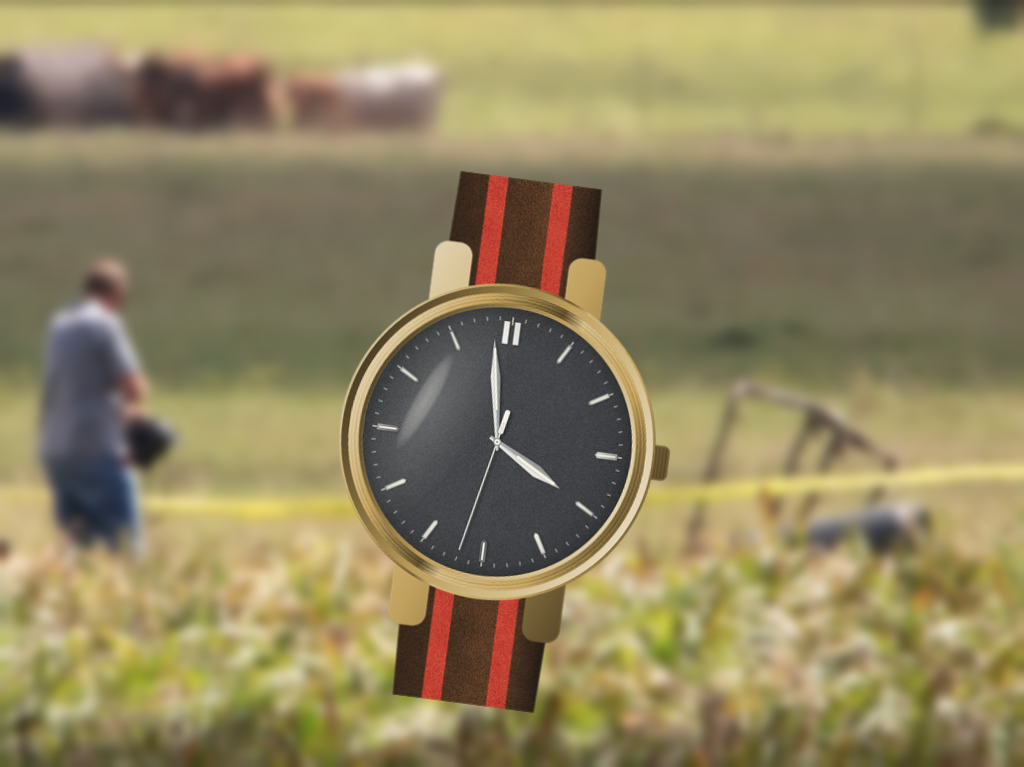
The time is **3:58:32**
